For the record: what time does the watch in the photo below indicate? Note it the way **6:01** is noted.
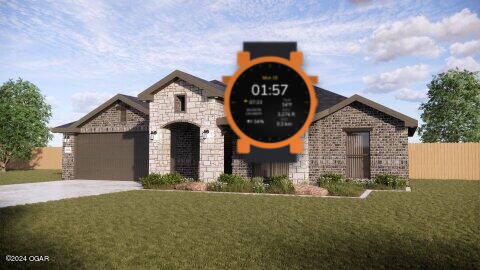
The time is **1:57**
